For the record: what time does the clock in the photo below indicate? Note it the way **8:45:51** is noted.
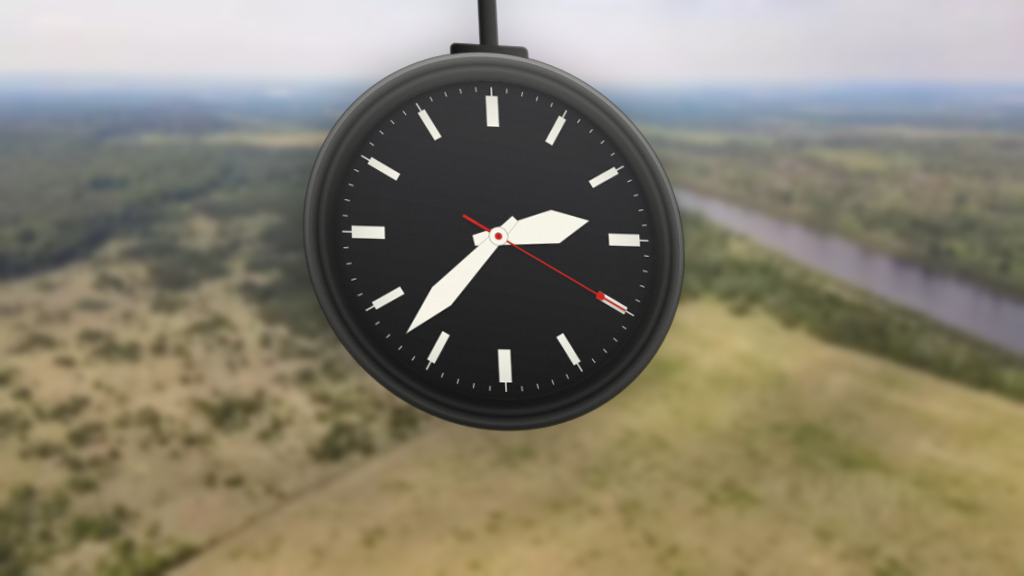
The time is **2:37:20**
